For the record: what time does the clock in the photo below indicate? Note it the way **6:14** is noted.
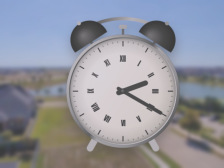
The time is **2:20**
